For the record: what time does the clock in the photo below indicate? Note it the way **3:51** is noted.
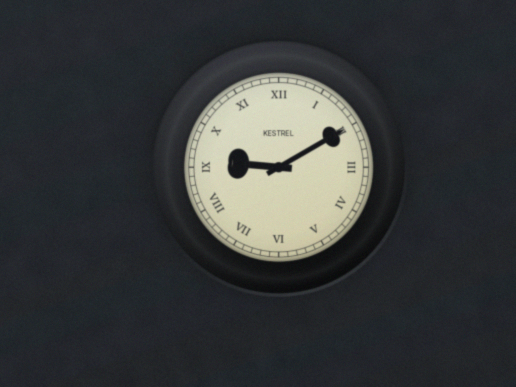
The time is **9:10**
